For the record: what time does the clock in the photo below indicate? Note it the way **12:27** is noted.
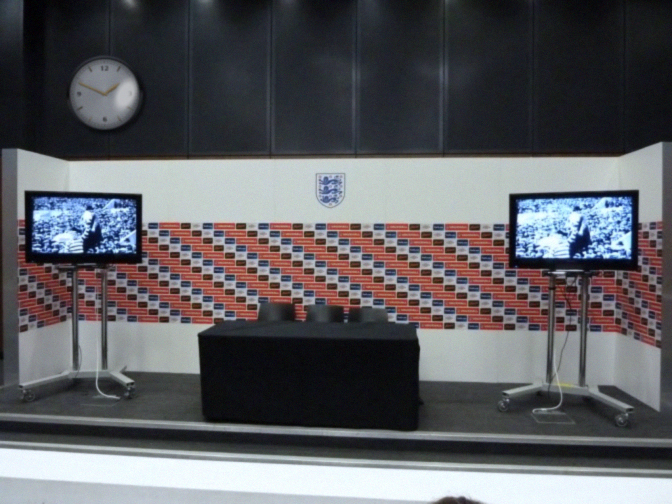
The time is **1:49**
